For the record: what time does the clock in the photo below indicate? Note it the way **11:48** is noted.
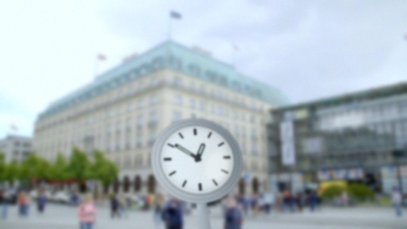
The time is **12:51**
